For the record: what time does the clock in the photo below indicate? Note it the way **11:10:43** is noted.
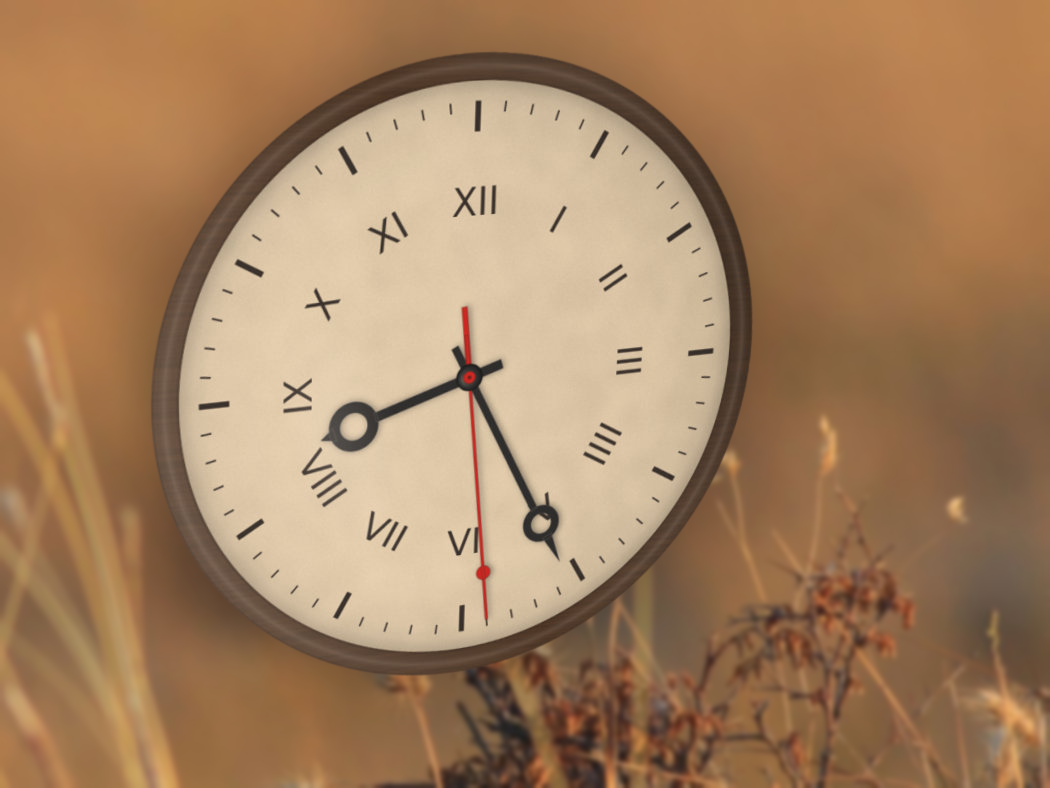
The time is **8:25:29**
